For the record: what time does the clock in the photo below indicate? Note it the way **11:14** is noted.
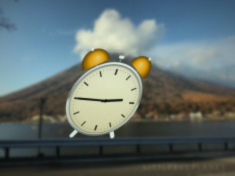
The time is **2:45**
